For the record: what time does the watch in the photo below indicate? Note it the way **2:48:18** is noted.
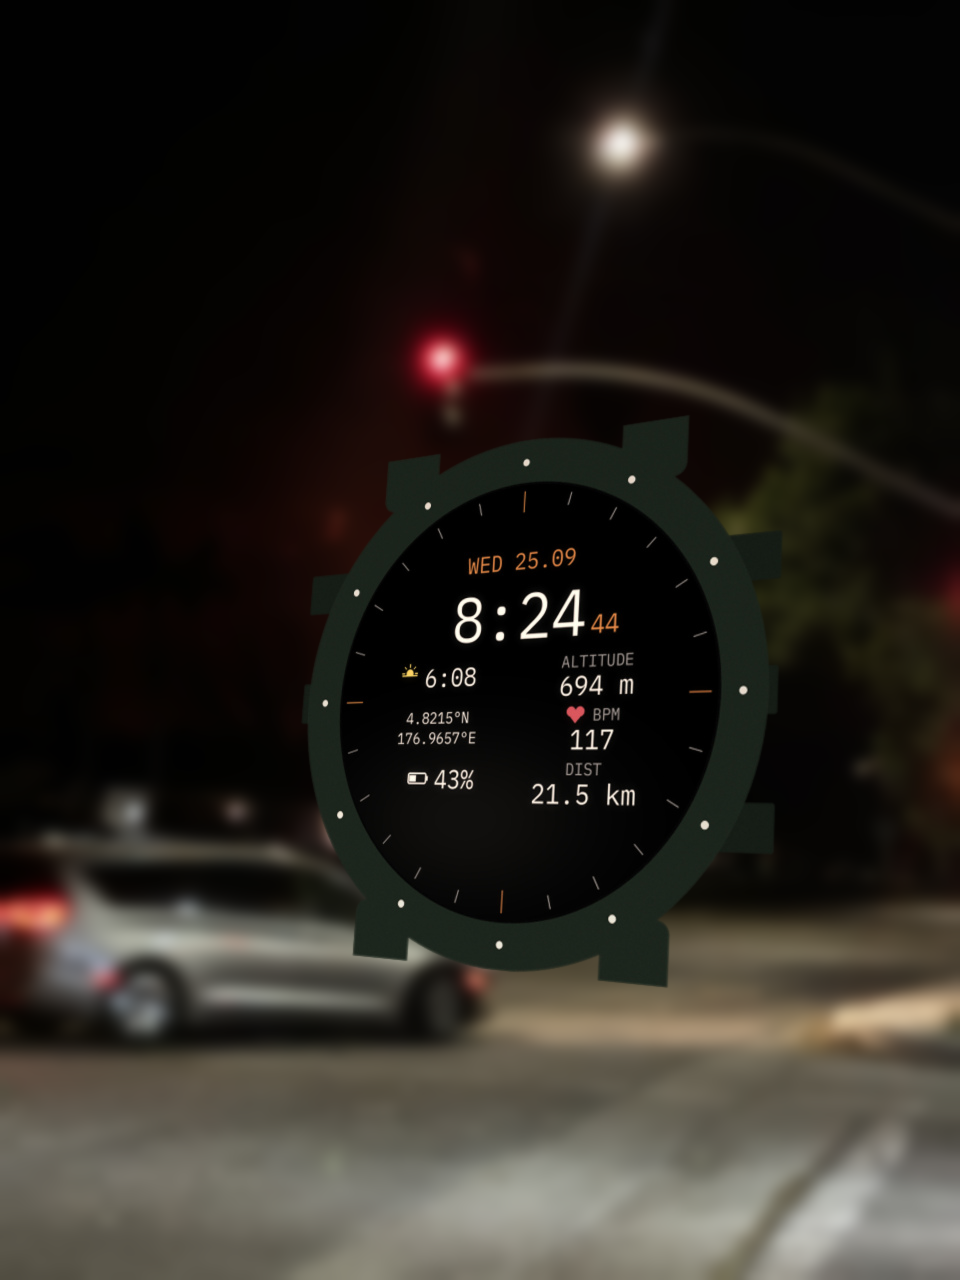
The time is **8:24:44**
